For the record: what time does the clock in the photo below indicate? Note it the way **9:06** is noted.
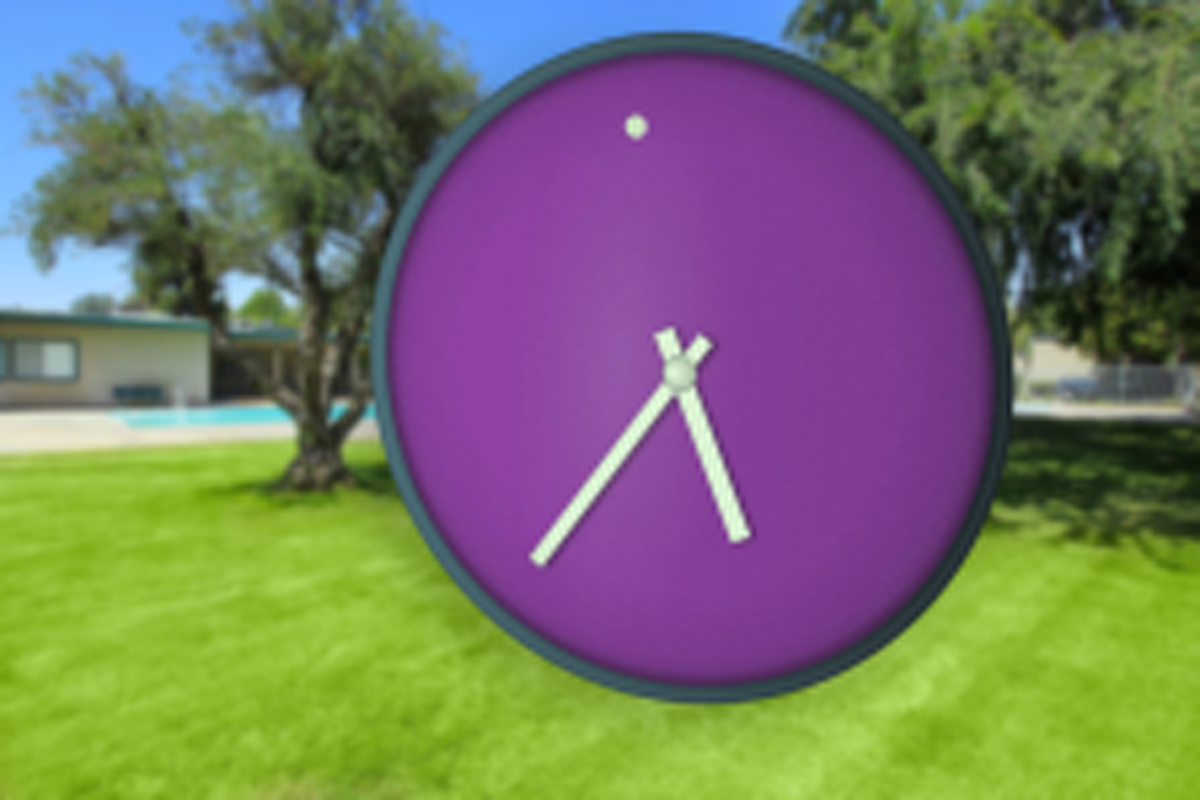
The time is **5:38**
